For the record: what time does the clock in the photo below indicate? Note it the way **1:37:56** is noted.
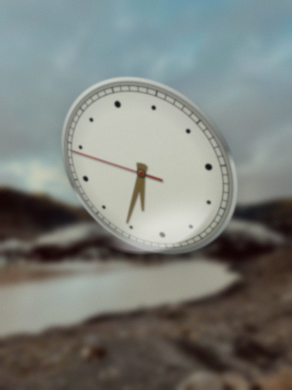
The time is **6:35:49**
